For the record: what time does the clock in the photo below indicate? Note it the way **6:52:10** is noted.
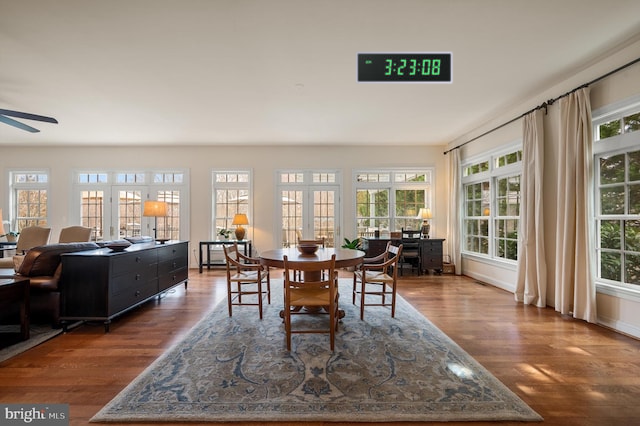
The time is **3:23:08**
